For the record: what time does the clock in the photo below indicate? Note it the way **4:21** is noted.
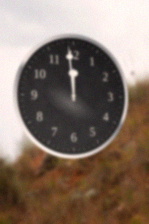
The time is **11:59**
